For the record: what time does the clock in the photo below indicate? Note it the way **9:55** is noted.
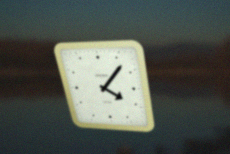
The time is **4:07**
